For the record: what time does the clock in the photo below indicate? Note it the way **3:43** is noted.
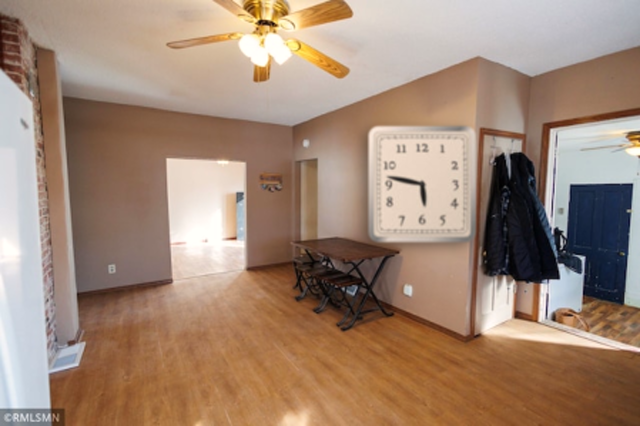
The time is **5:47**
